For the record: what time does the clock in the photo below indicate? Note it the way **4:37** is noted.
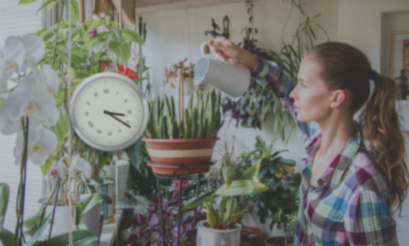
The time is **3:21**
